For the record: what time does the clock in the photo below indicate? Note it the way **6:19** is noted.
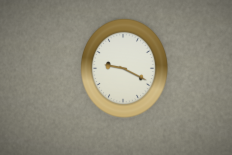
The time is **9:19**
